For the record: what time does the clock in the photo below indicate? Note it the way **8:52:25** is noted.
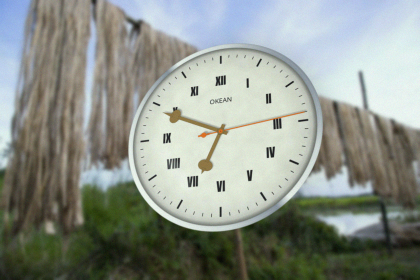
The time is **6:49:14**
